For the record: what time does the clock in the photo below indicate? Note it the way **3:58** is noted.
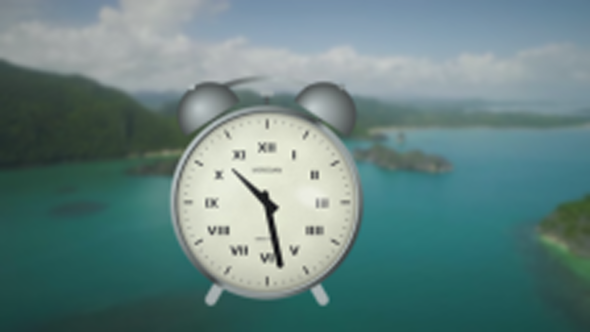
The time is **10:28**
